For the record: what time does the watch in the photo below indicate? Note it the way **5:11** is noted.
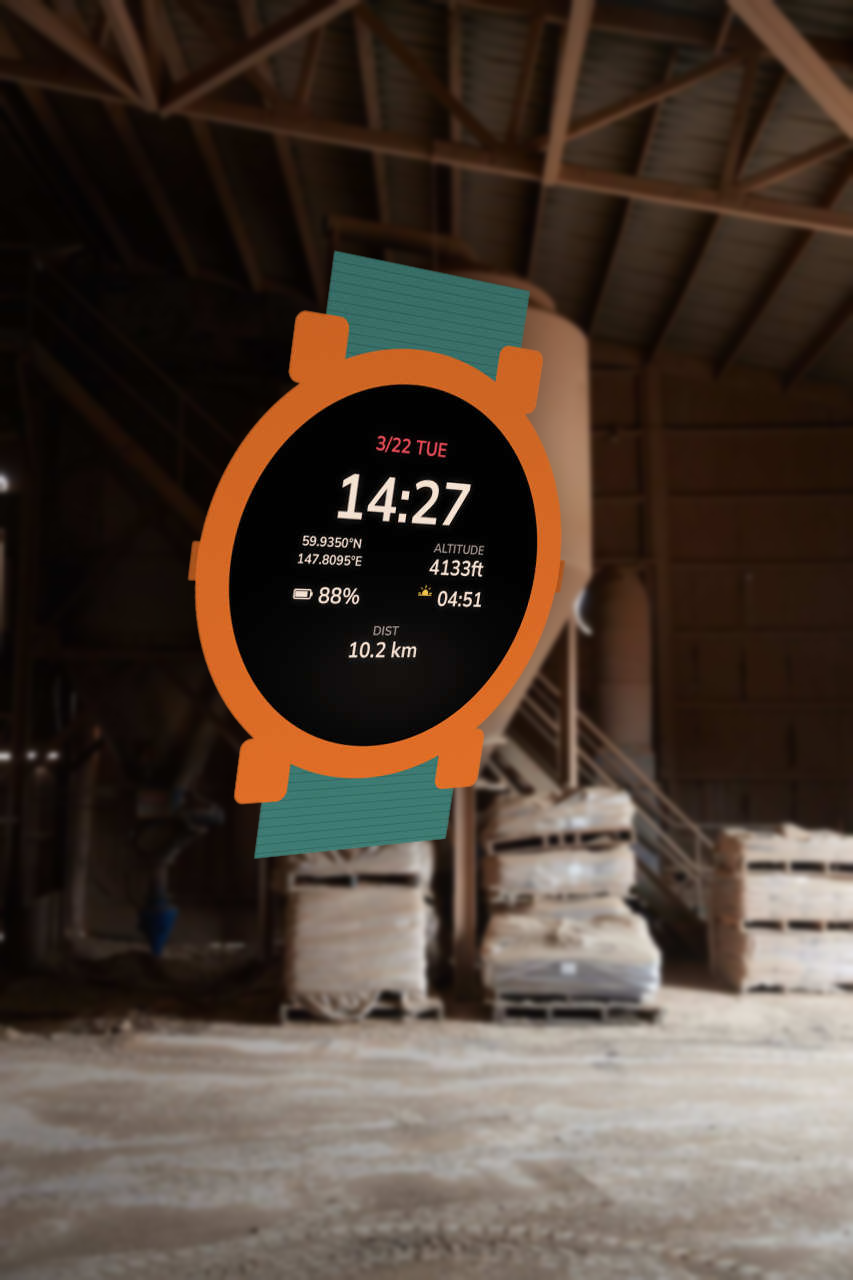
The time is **14:27**
